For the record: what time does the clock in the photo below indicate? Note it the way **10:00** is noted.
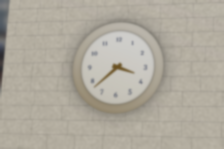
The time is **3:38**
